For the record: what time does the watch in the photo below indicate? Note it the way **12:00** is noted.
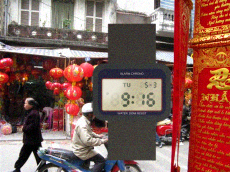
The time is **9:16**
